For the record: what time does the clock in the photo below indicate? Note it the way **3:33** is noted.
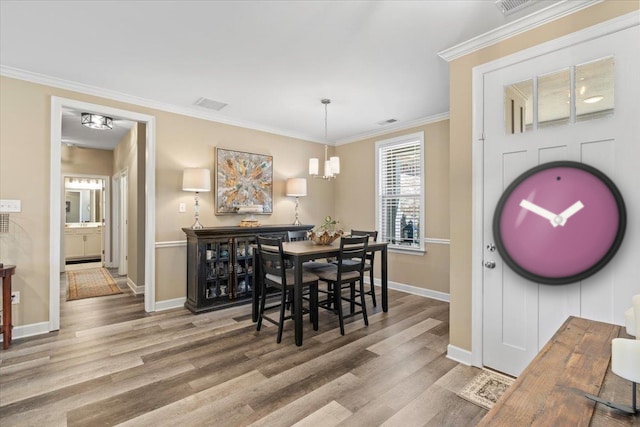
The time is **1:50**
